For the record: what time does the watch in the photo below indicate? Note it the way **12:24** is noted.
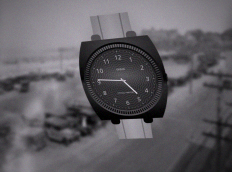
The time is **4:46**
